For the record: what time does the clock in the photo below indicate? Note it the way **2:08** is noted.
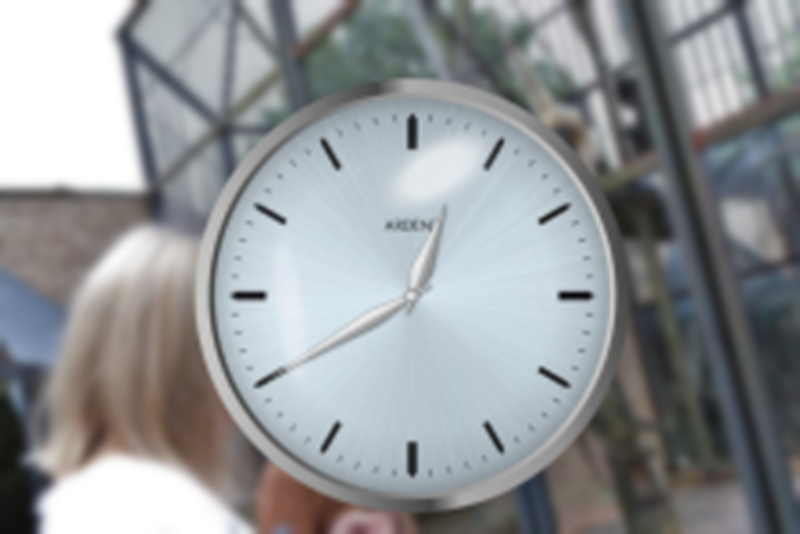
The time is **12:40**
